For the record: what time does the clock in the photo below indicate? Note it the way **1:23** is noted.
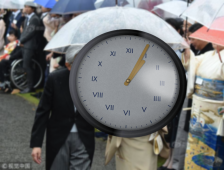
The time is **1:04**
